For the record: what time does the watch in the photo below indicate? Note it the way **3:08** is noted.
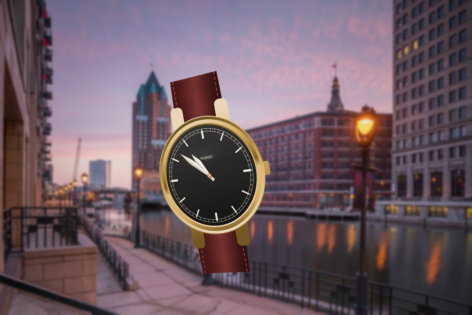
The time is **10:52**
